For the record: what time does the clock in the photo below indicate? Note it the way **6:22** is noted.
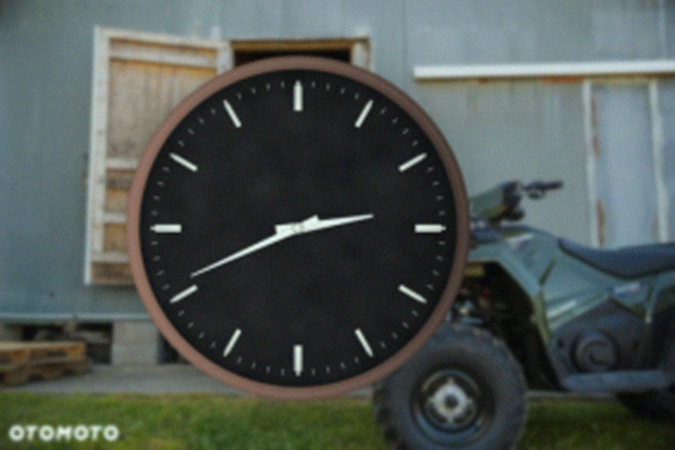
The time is **2:41**
